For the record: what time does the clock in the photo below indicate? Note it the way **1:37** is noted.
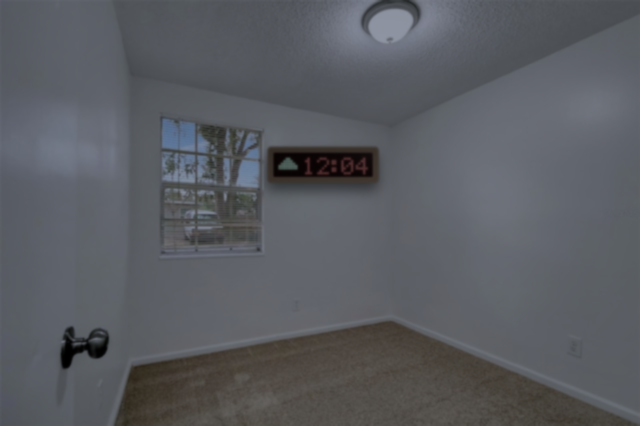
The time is **12:04**
